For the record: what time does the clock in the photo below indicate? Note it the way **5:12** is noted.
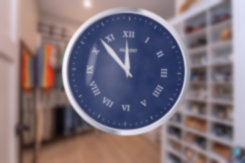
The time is **11:53**
